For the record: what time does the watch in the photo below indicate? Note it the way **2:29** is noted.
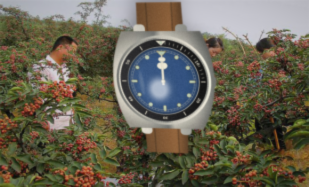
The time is **12:00**
